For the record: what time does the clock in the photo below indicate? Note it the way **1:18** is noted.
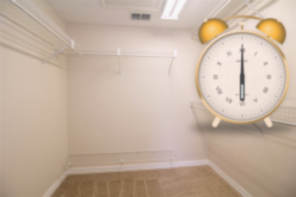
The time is **6:00**
